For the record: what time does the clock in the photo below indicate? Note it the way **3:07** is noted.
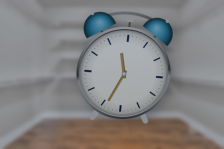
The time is **11:34**
